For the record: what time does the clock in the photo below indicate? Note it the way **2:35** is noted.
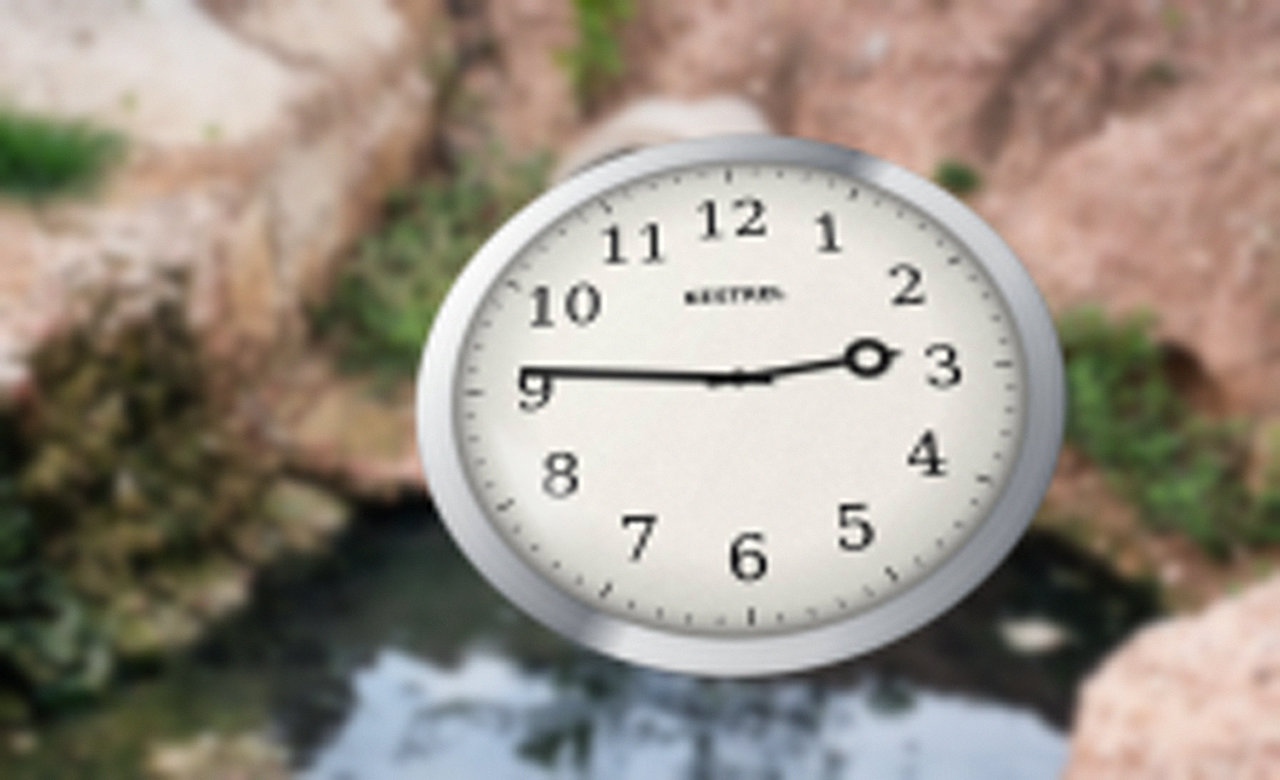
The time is **2:46**
